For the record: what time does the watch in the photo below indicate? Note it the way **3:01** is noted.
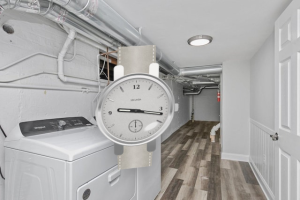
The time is **9:17**
